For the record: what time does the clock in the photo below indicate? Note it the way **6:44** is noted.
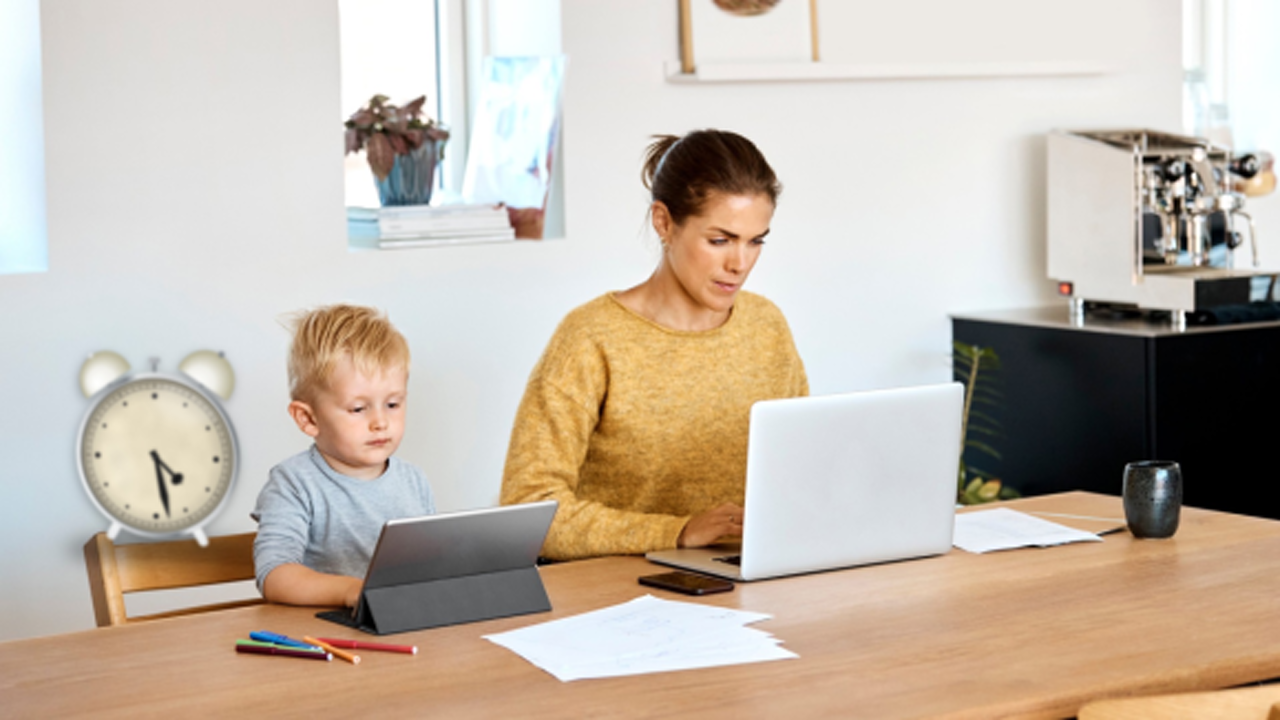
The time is **4:28**
